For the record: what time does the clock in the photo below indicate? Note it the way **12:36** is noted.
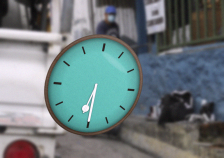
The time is **6:30**
